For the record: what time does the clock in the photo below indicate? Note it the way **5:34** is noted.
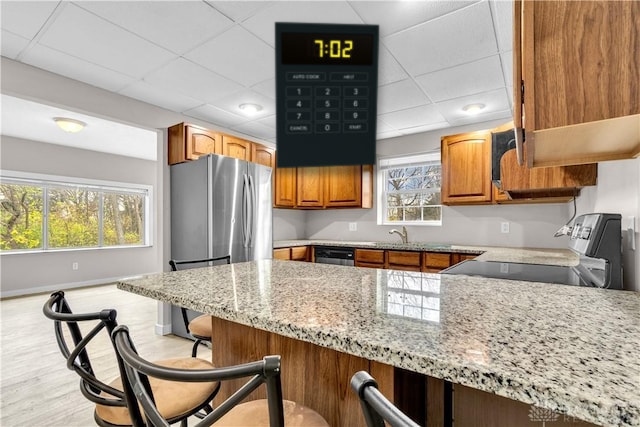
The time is **7:02**
